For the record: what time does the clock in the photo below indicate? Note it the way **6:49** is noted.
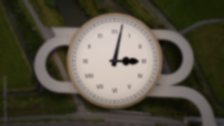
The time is **3:02**
